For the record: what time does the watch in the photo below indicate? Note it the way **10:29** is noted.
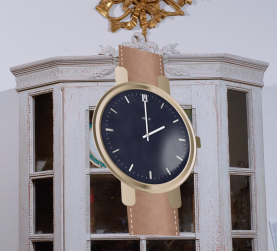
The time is **2:00**
